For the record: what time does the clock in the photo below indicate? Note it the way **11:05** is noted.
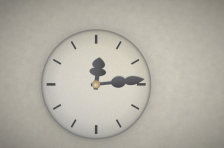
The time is **12:14**
